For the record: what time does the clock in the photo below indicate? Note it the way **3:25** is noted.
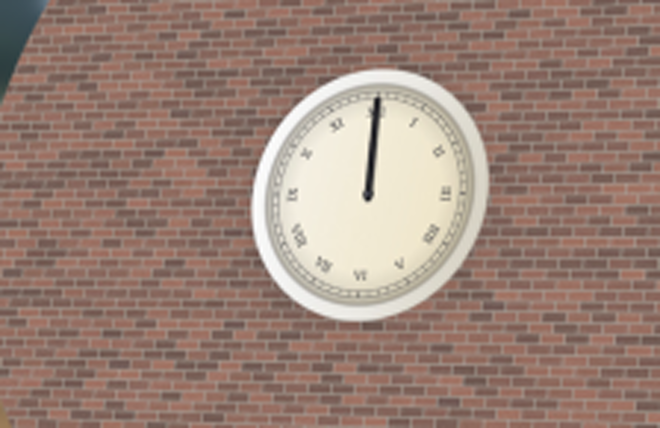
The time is **12:00**
